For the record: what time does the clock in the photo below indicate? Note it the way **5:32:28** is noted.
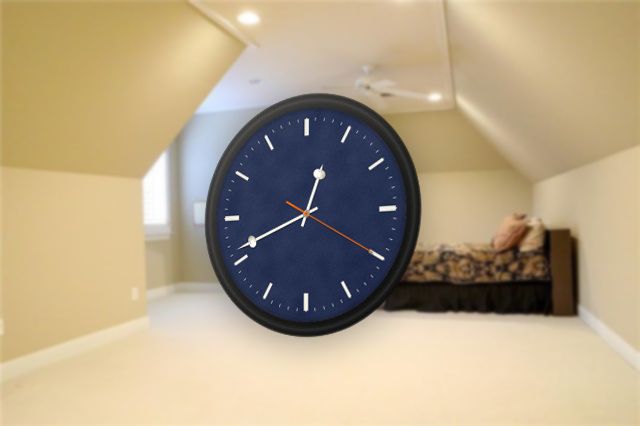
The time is **12:41:20**
